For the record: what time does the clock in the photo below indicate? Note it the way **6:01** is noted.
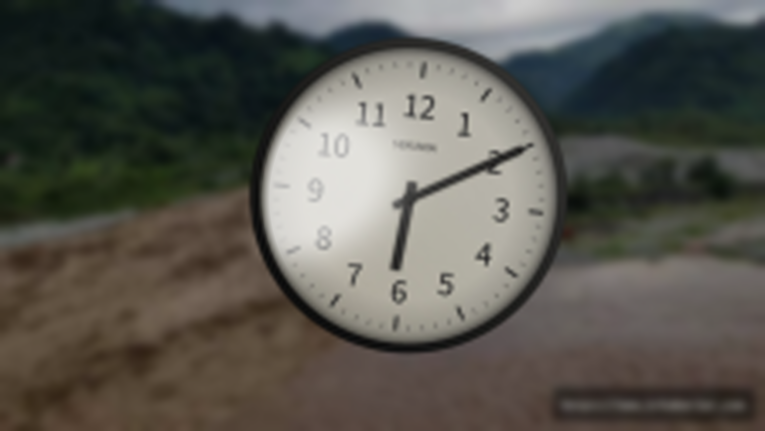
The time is **6:10**
